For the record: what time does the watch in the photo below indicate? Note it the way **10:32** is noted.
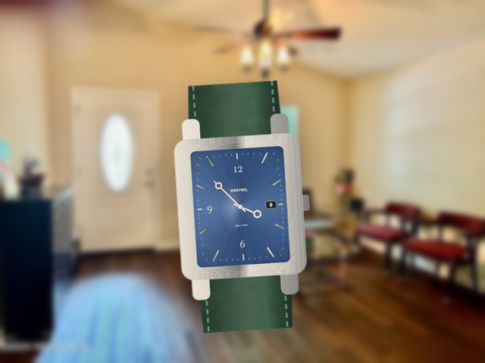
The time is **3:53**
